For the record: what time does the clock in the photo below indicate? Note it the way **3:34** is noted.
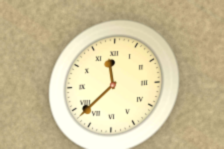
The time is **11:38**
